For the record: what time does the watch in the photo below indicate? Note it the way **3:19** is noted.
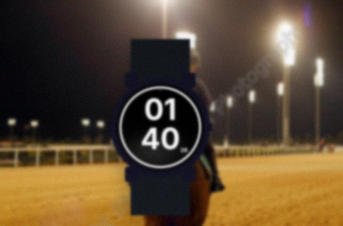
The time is **1:40**
